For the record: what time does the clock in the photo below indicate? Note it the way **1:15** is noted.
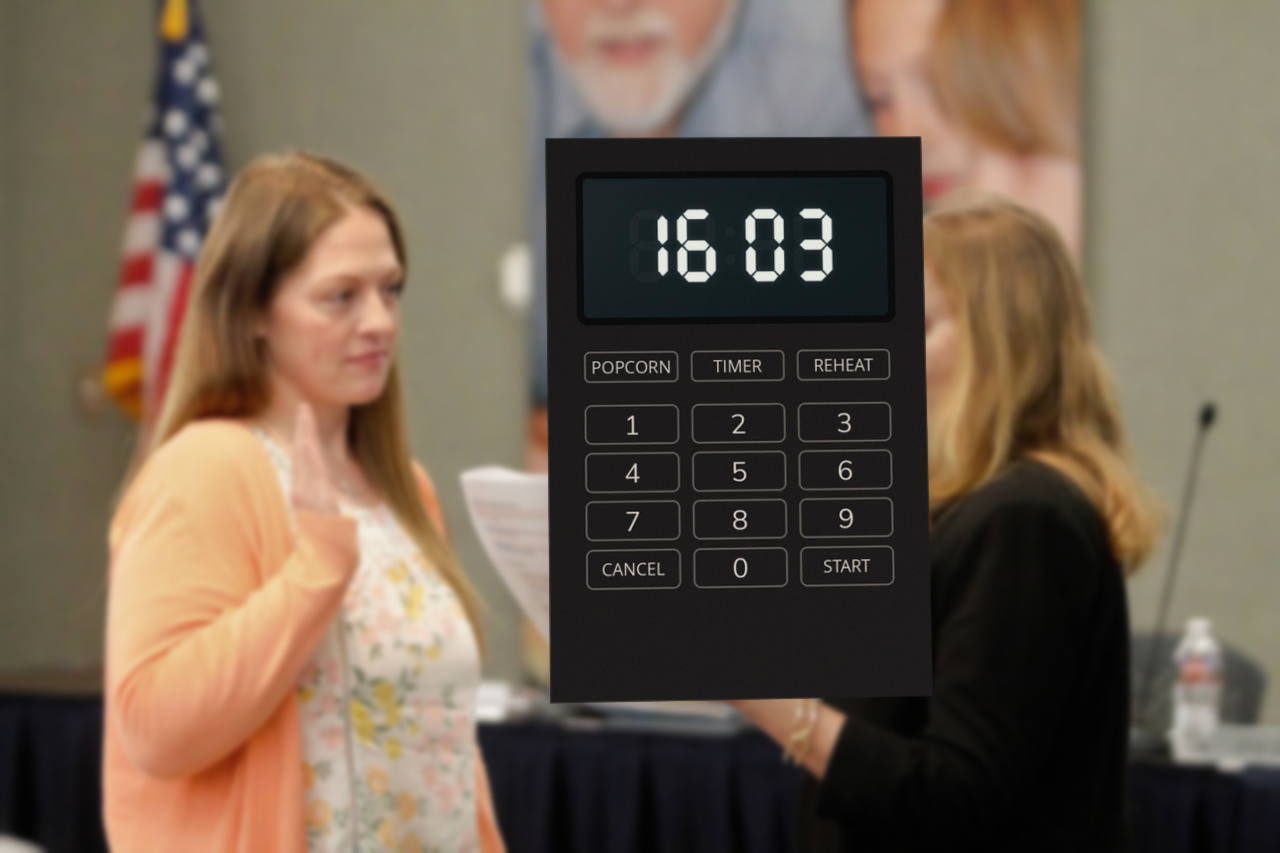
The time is **16:03**
